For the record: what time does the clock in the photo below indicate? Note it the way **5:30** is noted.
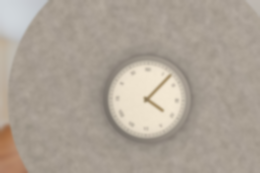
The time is **4:07**
